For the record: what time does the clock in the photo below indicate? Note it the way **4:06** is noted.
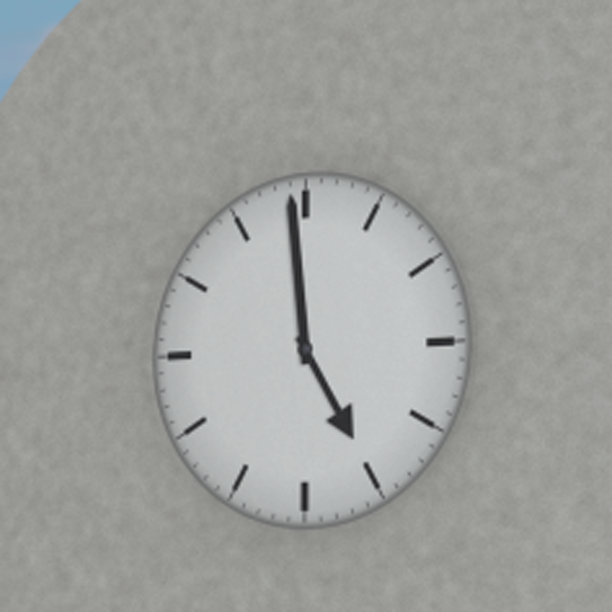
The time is **4:59**
